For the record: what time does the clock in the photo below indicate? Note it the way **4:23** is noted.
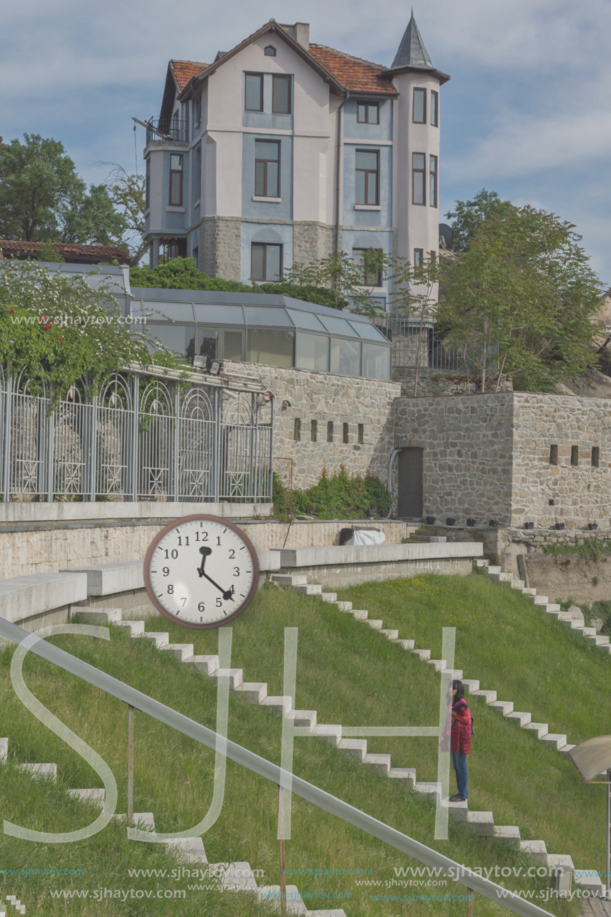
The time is **12:22**
